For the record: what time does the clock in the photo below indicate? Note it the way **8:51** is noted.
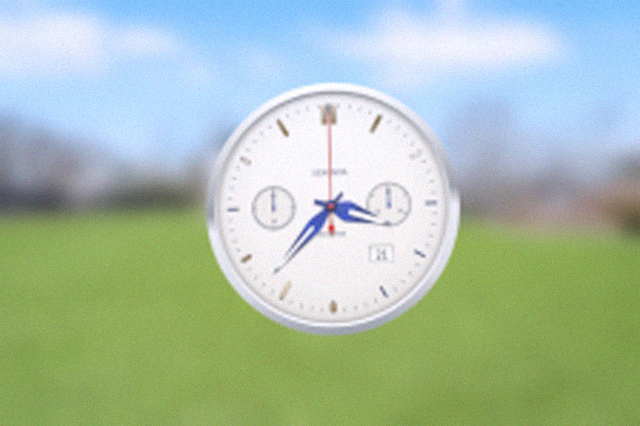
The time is **3:37**
